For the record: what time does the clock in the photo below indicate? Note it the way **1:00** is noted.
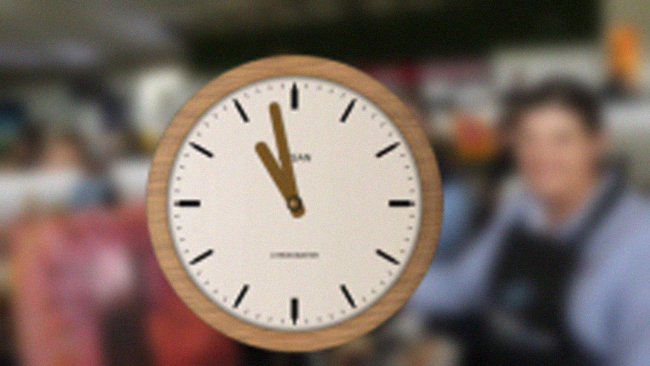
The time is **10:58**
